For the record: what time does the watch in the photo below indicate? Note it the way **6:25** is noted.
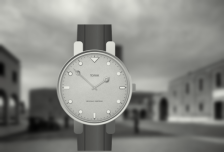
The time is **1:52**
